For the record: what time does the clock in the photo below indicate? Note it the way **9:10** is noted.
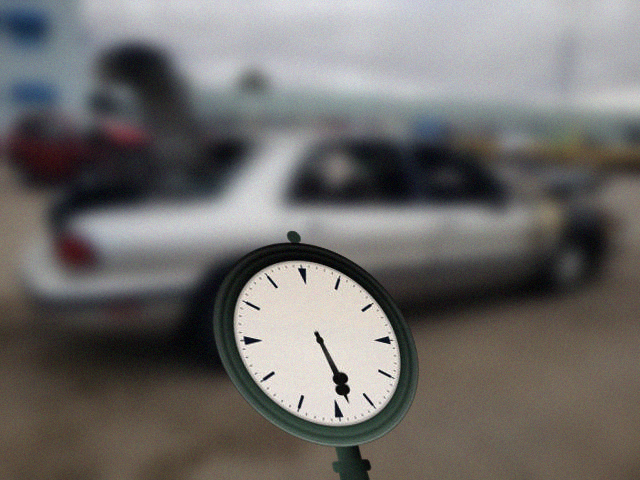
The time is **5:28**
